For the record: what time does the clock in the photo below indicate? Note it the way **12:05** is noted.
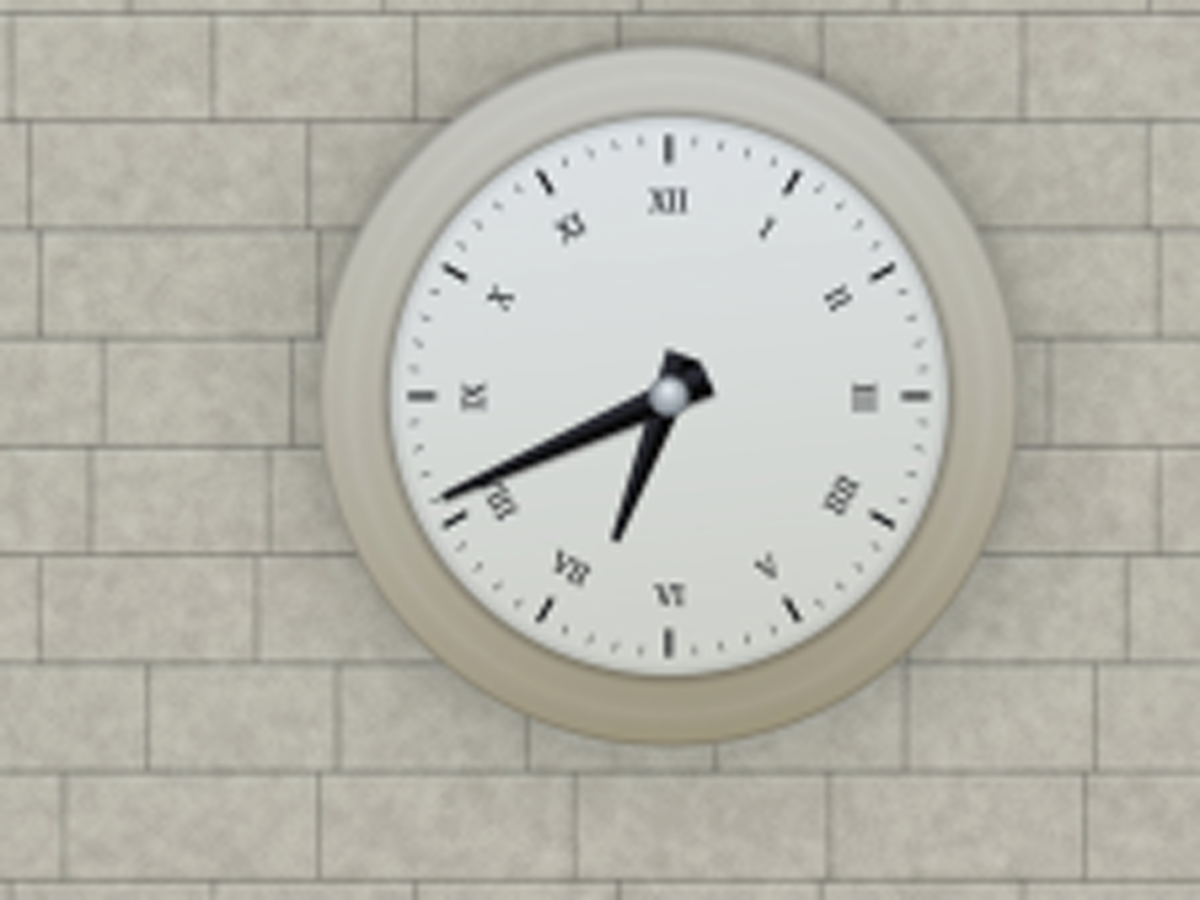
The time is **6:41**
